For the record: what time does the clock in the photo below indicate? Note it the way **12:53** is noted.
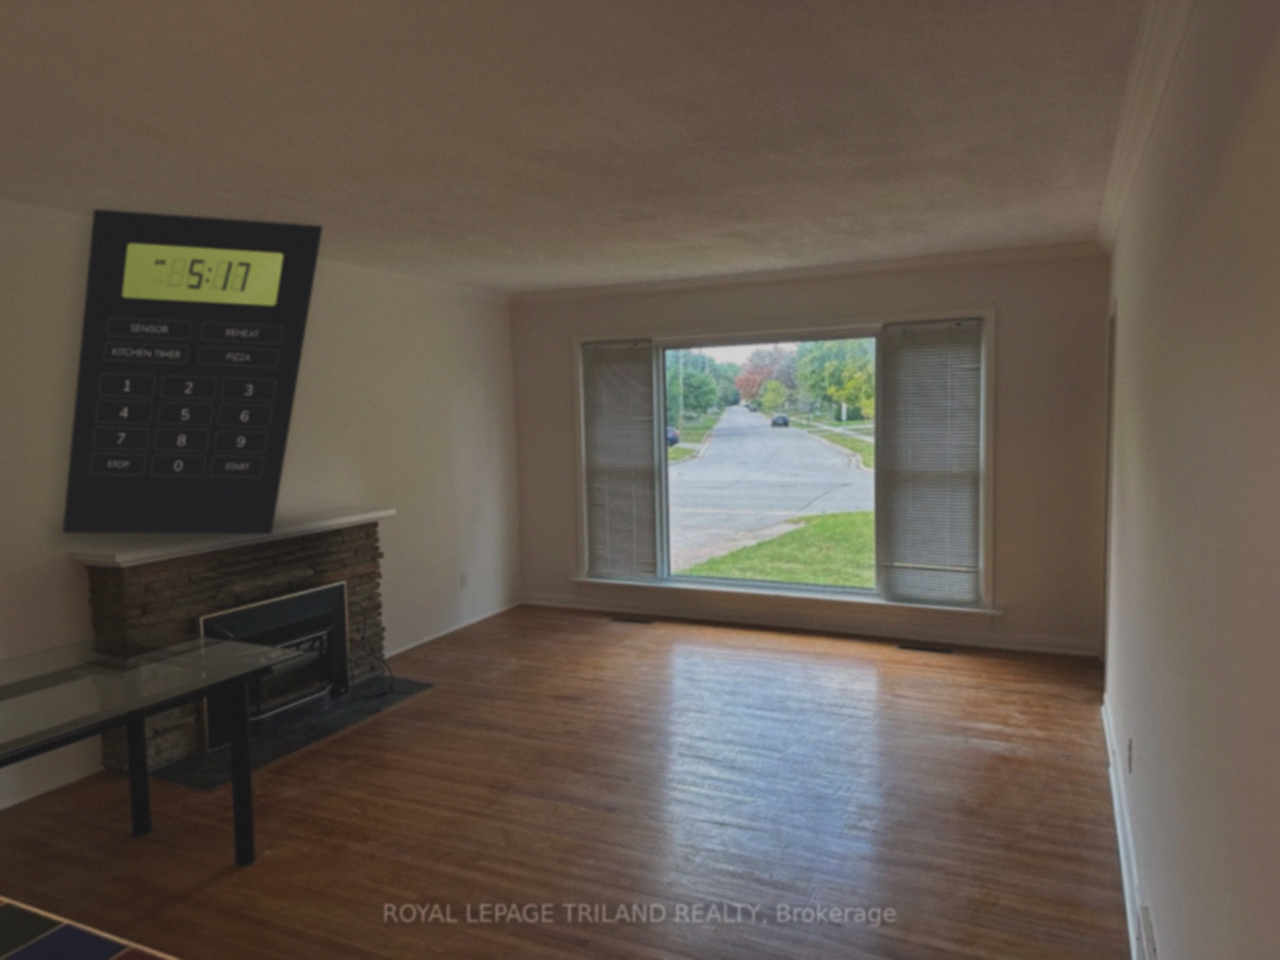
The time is **5:17**
